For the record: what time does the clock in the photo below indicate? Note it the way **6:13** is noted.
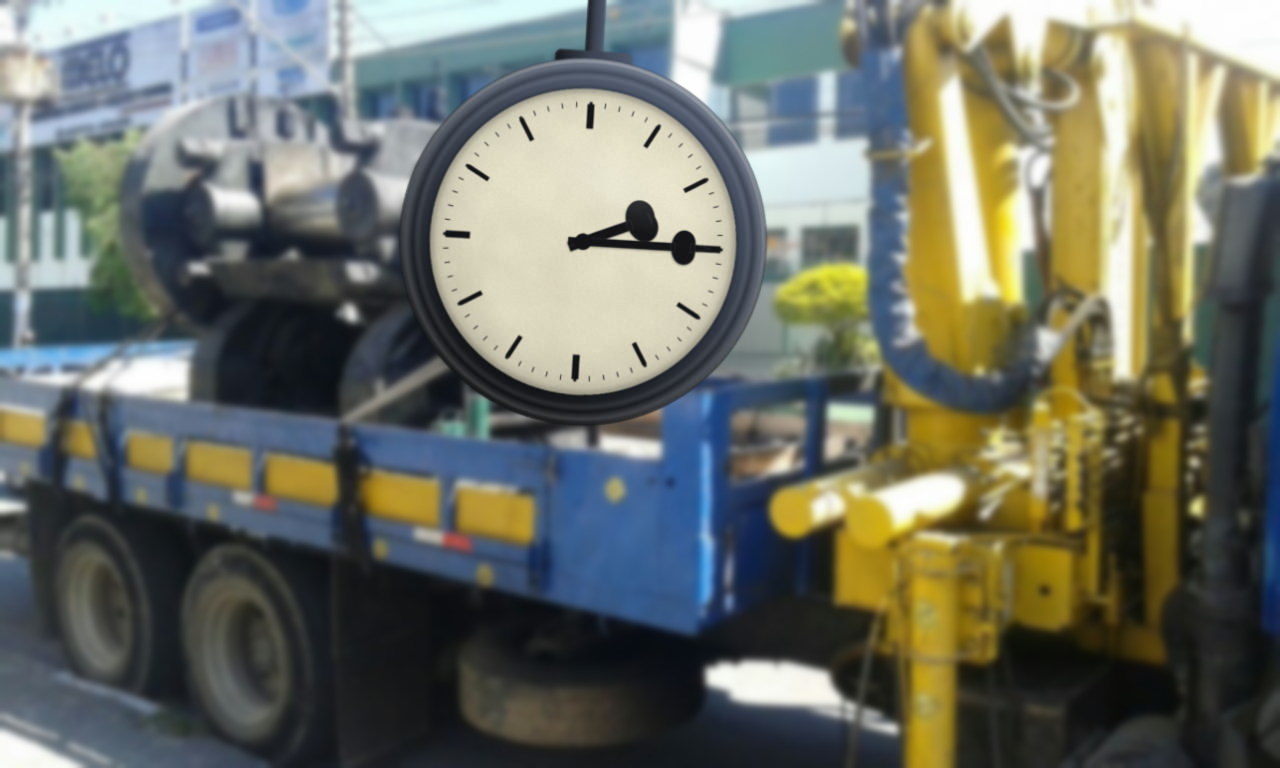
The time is **2:15**
